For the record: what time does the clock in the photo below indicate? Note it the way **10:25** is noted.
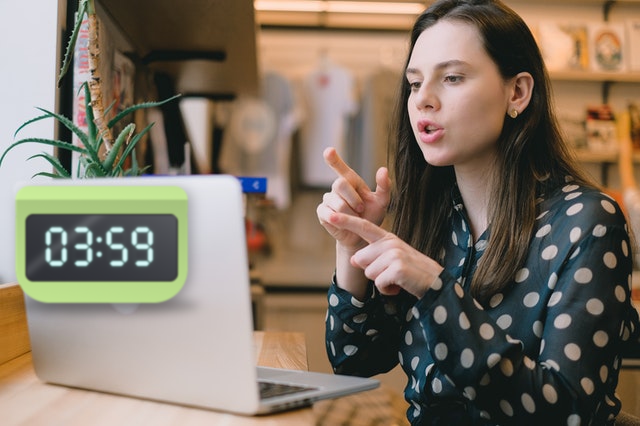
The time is **3:59**
